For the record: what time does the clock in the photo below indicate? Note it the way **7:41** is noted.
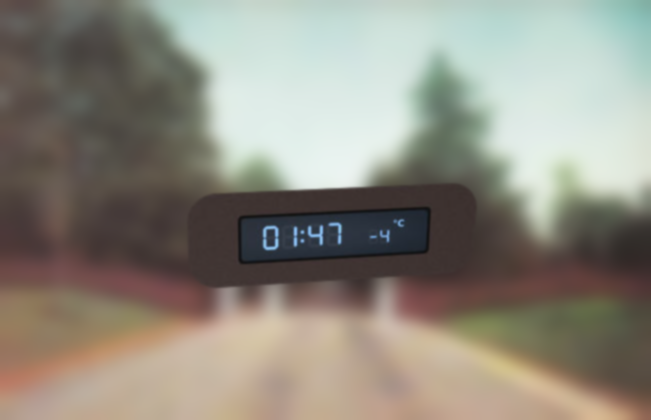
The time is **1:47**
